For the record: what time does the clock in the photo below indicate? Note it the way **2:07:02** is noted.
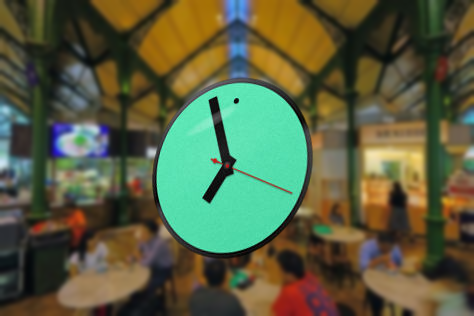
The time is **6:56:18**
